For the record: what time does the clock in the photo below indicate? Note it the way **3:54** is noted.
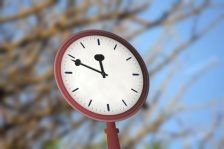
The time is **11:49**
